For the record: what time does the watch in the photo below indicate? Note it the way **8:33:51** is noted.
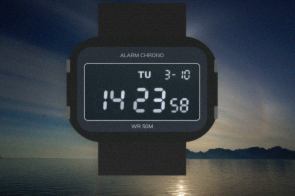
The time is **14:23:58**
